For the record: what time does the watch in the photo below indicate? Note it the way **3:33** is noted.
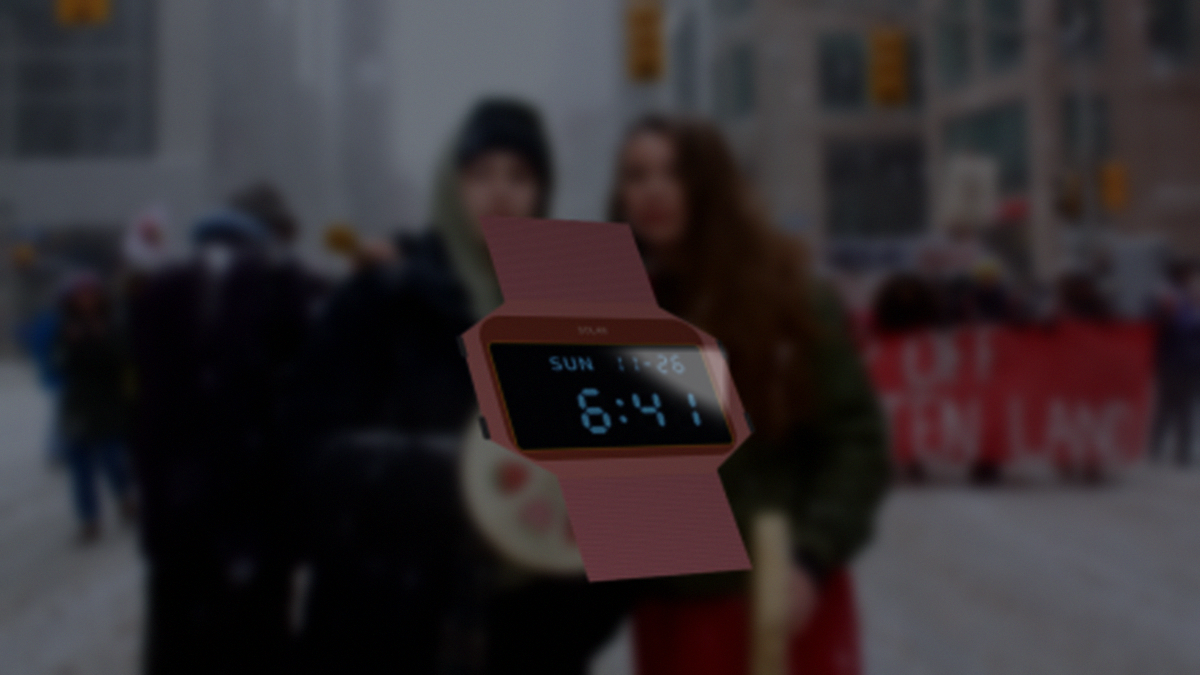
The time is **6:41**
